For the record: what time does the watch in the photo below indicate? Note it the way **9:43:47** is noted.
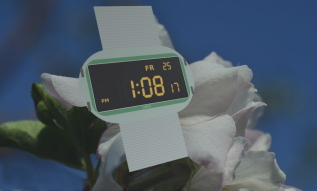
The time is **1:08:17**
